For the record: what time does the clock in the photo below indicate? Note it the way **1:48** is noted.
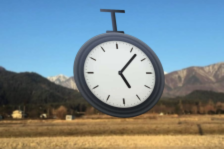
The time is **5:07**
